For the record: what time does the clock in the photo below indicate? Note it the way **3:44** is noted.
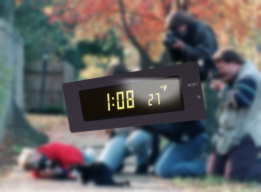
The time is **1:08**
